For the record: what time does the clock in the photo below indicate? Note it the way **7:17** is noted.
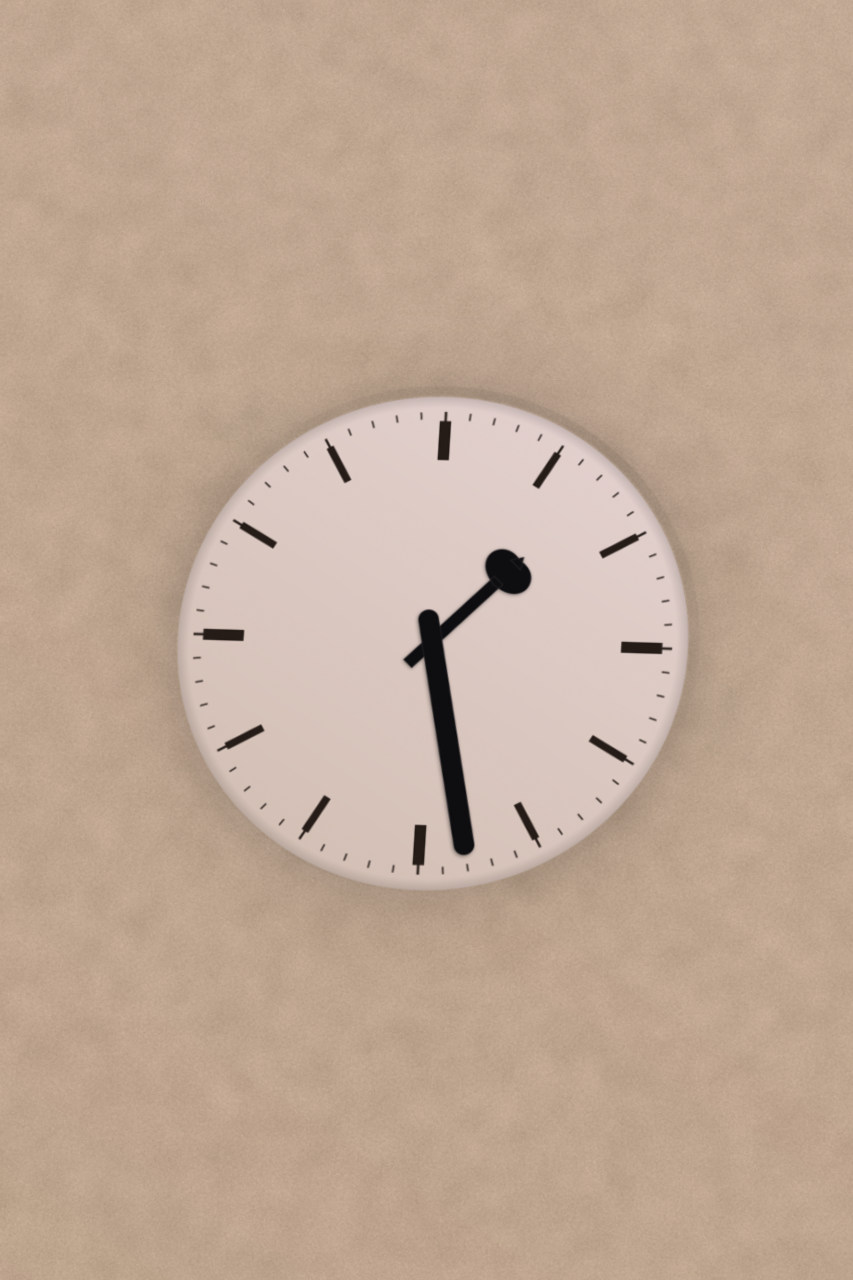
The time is **1:28**
